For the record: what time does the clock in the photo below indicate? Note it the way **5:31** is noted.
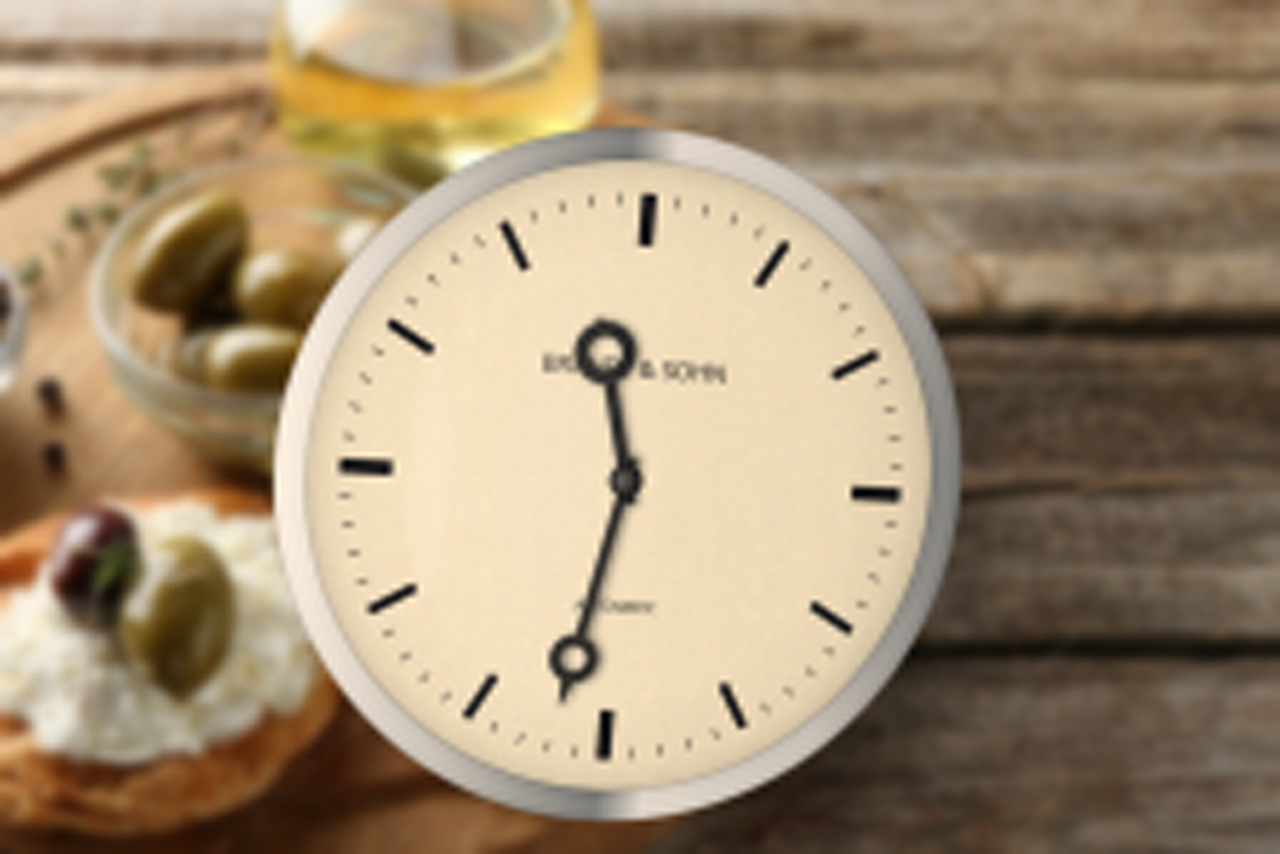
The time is **11:32**
